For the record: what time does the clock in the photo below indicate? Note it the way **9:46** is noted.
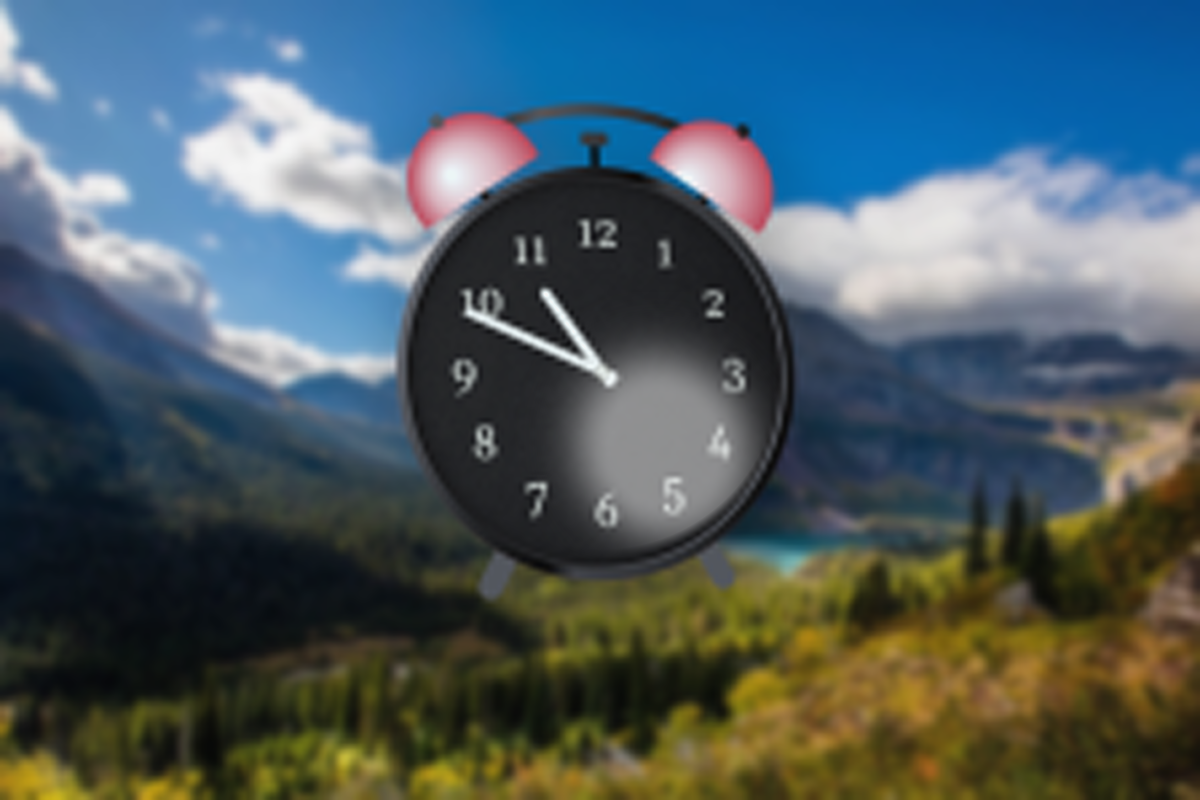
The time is **10:49**
